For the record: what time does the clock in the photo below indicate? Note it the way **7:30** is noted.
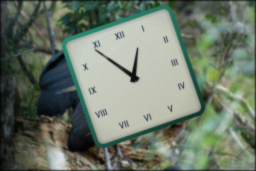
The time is **12:54**
